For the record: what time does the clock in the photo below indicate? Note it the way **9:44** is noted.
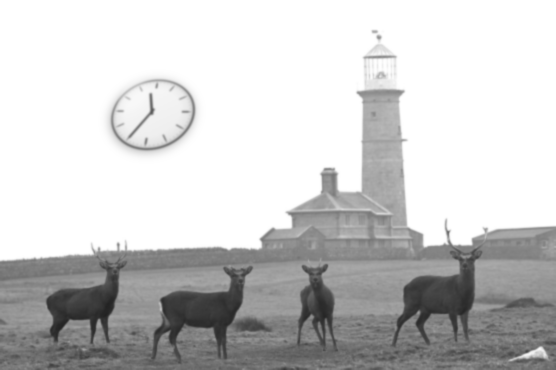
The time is **11:35**
